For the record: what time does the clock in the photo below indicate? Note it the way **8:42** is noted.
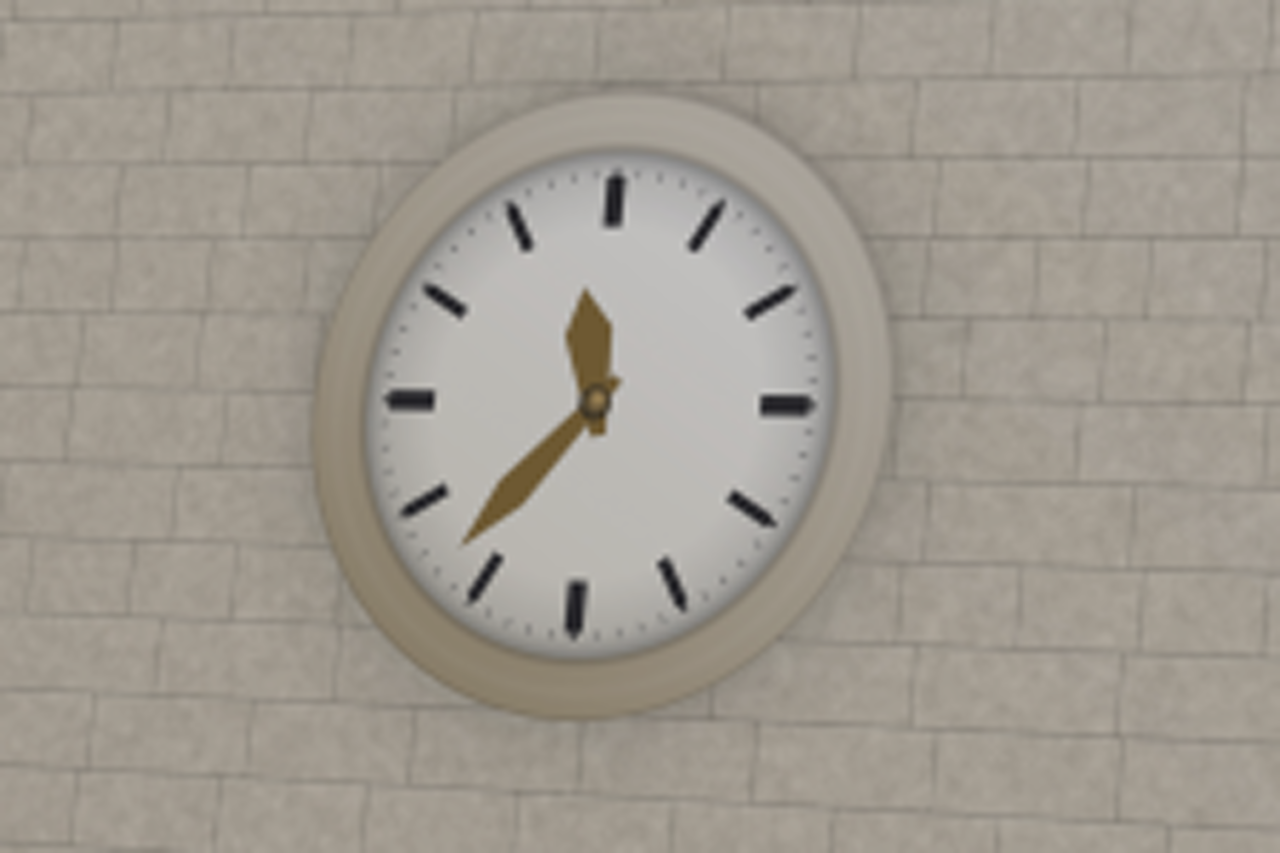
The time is **11:37**
